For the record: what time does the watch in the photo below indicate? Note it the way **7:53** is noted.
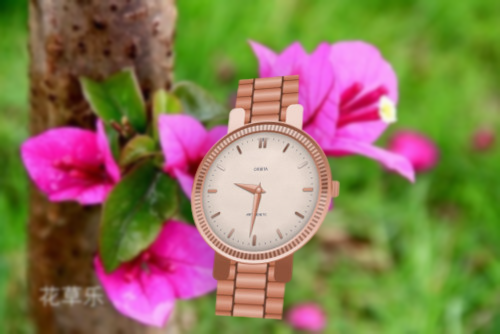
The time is **9:31**
